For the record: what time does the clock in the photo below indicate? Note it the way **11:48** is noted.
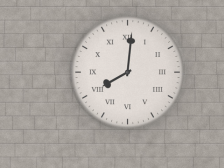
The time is **8:01**
